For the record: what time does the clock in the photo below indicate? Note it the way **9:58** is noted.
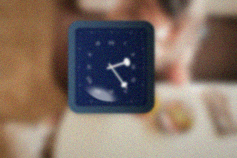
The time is **2:24**
